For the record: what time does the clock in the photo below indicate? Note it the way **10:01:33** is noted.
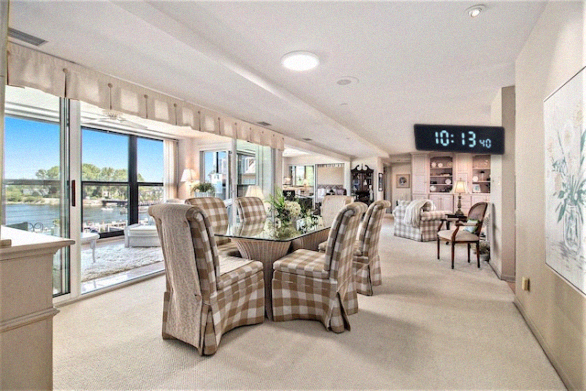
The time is **10:13:40**
